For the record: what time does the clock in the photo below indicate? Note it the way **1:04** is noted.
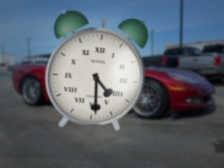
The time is **4:29**
